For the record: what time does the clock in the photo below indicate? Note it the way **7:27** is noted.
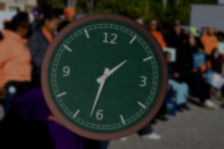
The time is **1:32**
